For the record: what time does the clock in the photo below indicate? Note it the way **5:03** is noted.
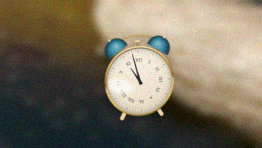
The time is **10:58**
